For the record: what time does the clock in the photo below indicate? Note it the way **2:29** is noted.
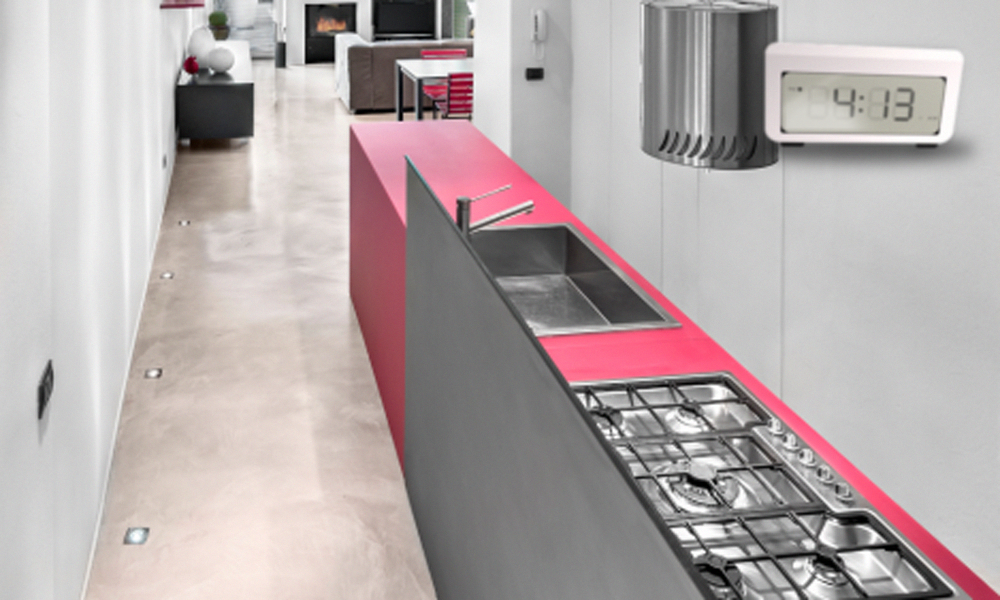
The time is **4:13**
